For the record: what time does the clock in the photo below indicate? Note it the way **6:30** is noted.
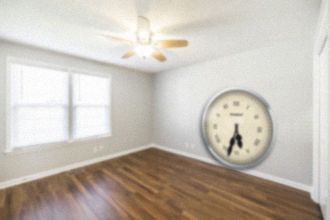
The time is **5:33**
